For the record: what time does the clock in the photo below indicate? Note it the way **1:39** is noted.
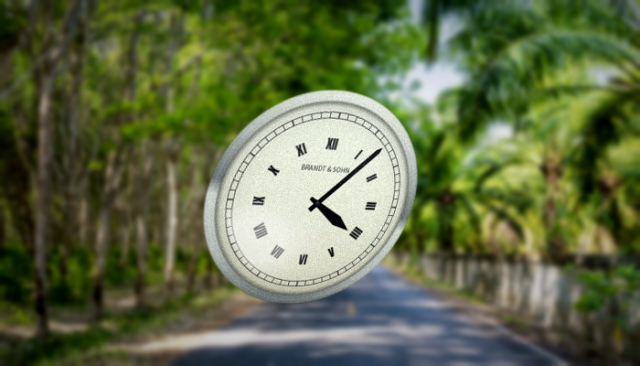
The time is **4:07**
